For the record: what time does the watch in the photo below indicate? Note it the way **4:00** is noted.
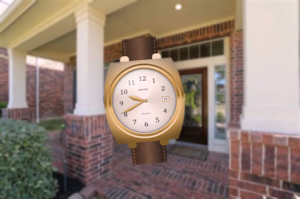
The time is **9:41**
